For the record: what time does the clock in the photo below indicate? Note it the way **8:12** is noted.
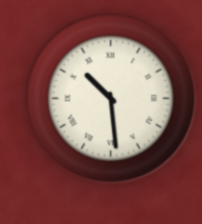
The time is **10:29**
